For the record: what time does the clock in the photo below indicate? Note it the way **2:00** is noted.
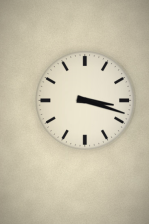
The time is **3:18**
